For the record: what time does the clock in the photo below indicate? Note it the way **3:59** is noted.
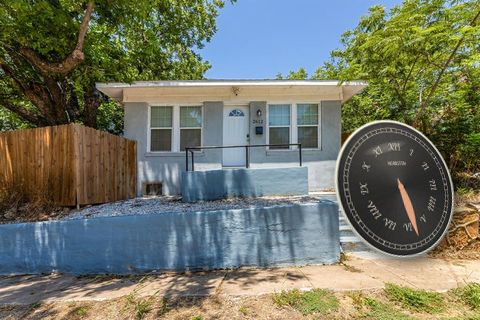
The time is **5:28**
